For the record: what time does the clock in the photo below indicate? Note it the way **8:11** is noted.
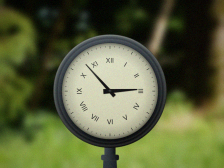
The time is **2:53**
